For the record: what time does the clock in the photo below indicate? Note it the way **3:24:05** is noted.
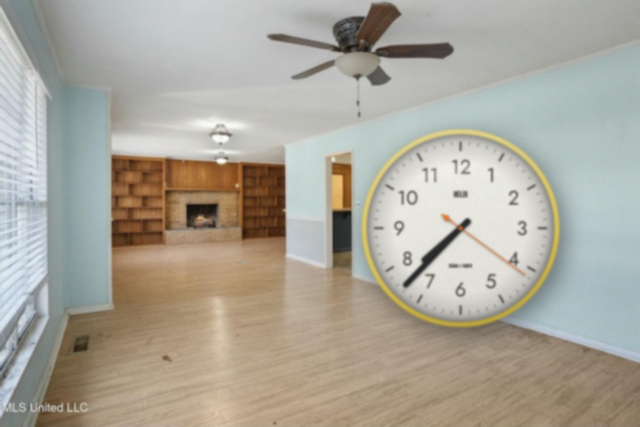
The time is **7:37:21**
